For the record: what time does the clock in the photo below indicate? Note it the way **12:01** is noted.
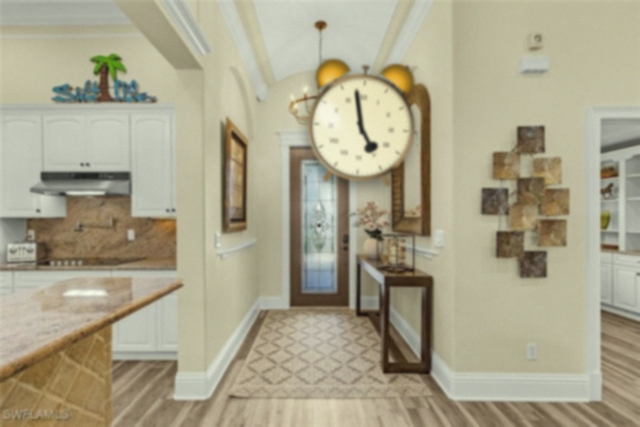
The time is **4:58**
